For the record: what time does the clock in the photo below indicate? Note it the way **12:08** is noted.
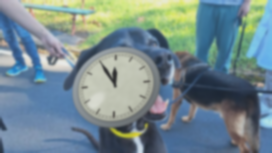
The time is **11:55**
